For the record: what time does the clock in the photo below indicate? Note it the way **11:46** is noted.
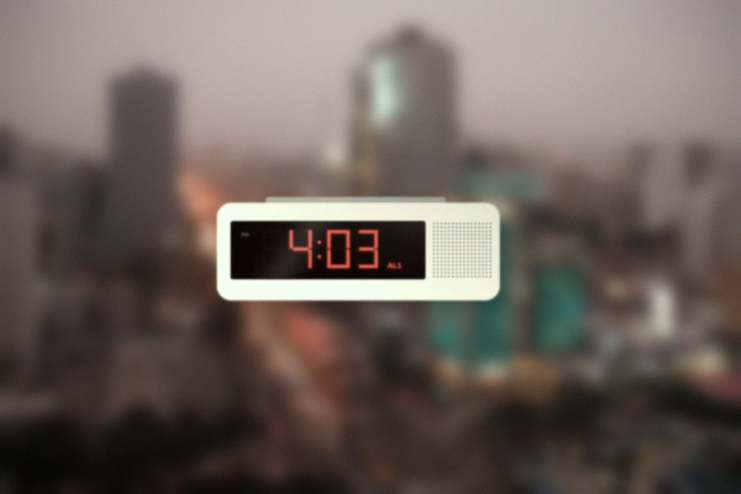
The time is **4:03**
